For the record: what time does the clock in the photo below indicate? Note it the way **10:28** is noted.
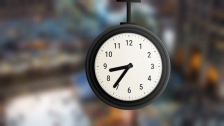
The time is **8:36**
